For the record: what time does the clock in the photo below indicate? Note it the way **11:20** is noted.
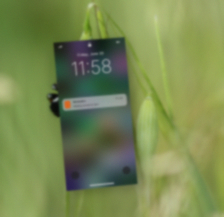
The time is **11:58**
